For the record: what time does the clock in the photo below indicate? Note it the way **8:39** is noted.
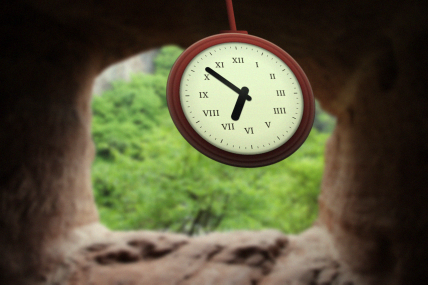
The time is **6:52**
